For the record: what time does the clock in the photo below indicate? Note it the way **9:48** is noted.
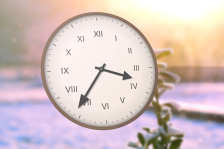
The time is **3:36**
